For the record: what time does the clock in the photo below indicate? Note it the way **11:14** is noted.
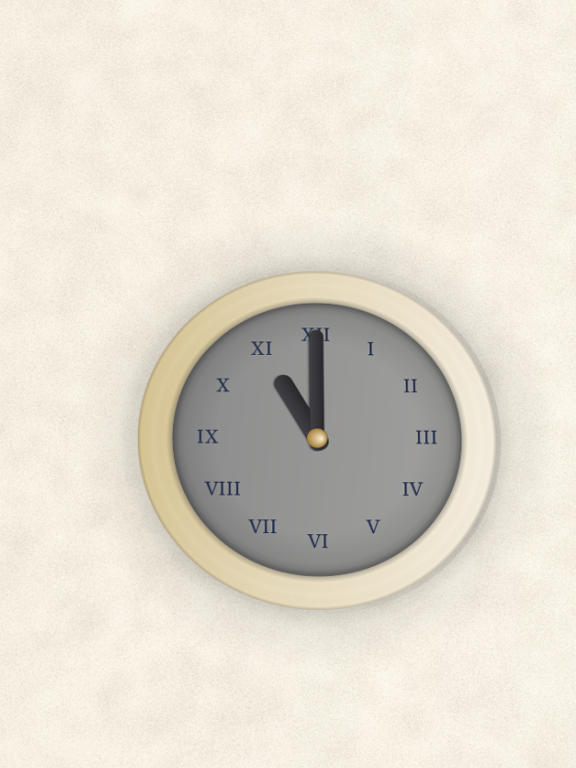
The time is **11:00**
